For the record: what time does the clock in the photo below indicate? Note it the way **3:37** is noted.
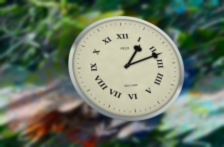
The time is **1:12**
